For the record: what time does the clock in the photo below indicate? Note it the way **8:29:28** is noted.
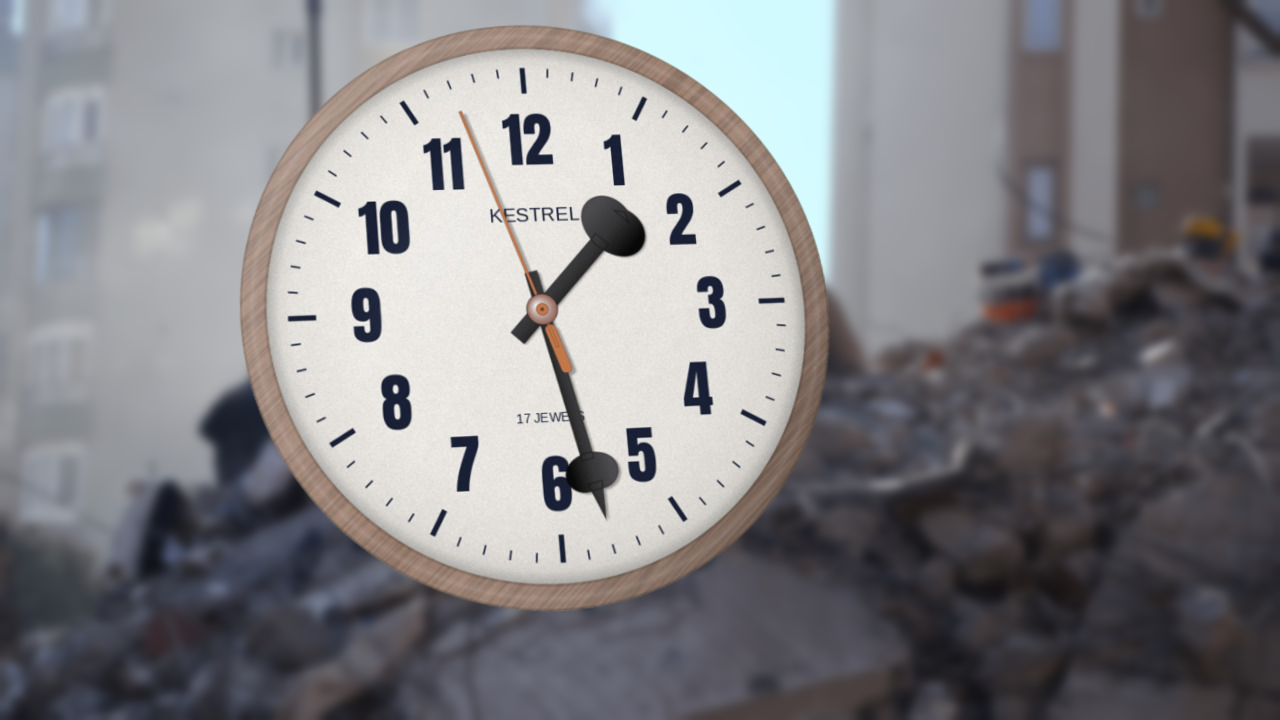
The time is **1:27:57**
